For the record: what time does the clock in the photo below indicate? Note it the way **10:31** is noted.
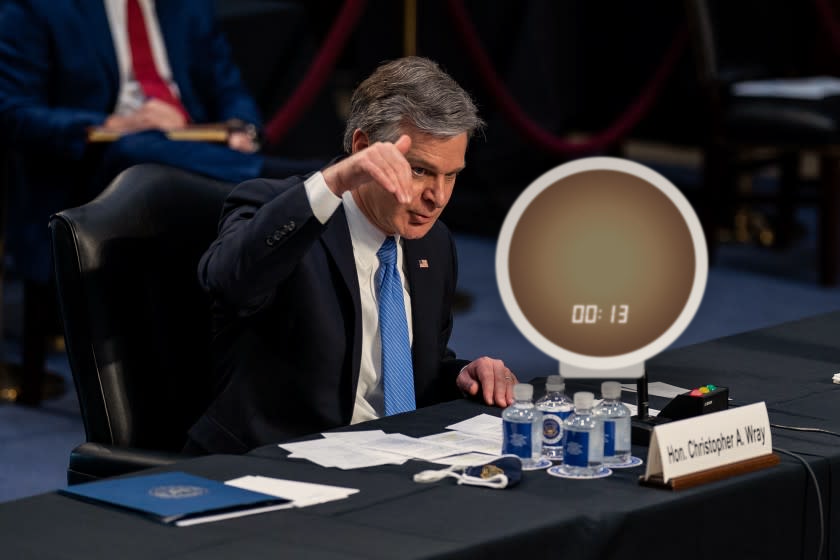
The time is **0:13**
